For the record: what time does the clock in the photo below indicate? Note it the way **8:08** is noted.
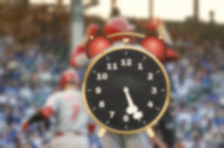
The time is **5:26**
